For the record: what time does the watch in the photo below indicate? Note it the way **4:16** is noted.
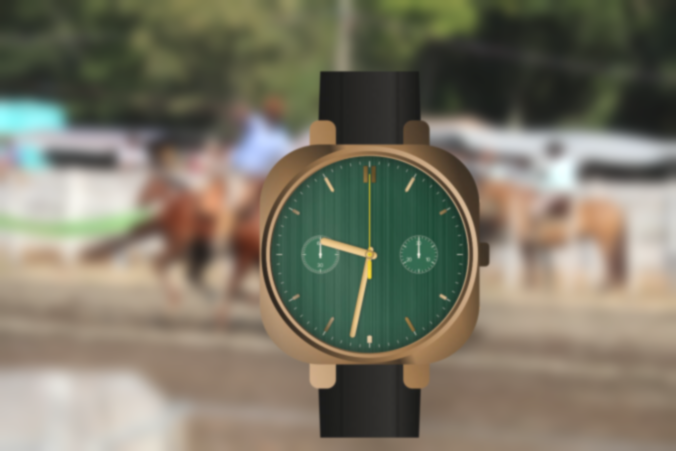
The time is **9:32**
